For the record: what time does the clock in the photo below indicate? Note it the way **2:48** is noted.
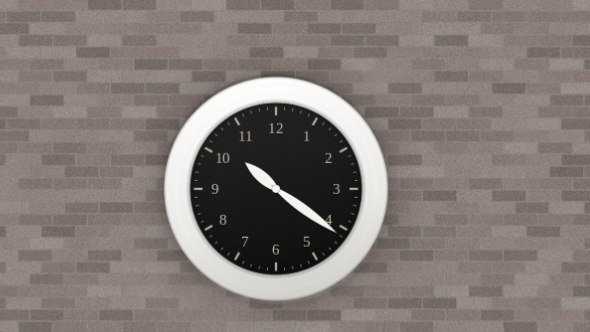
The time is **10:21**
